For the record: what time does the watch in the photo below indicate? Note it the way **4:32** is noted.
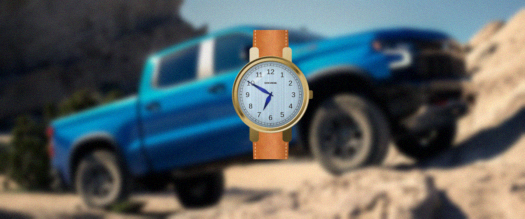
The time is **6:50**
